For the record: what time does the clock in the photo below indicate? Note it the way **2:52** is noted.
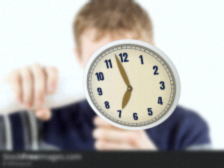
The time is **6:58**
